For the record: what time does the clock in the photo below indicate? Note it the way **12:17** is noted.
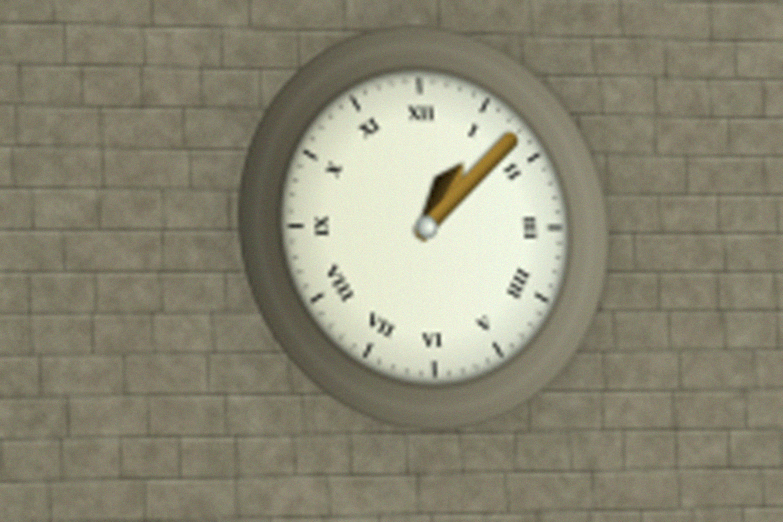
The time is **1:08**
